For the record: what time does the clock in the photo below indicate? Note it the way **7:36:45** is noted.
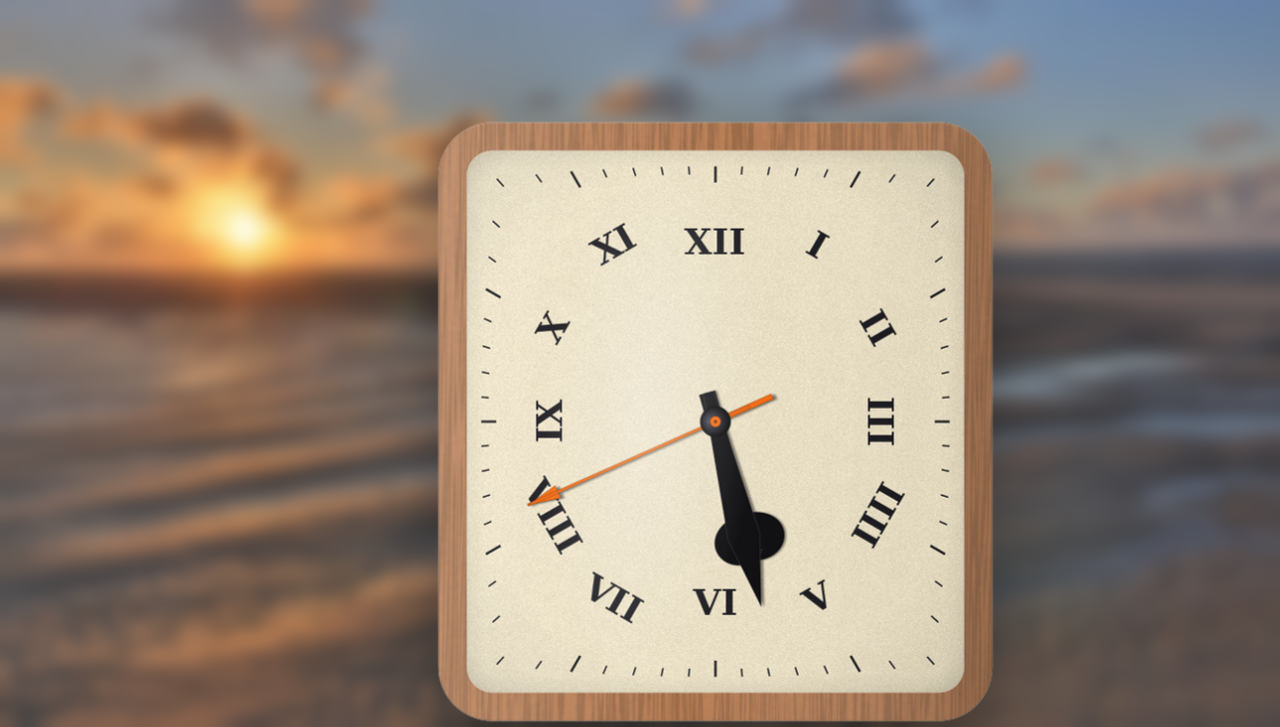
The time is **5:27:41**
